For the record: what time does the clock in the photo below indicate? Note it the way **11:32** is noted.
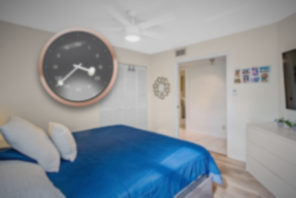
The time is **3:38**
